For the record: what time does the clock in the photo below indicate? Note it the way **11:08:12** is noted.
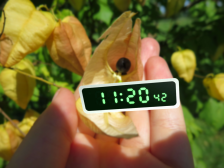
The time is **11:20:42**
